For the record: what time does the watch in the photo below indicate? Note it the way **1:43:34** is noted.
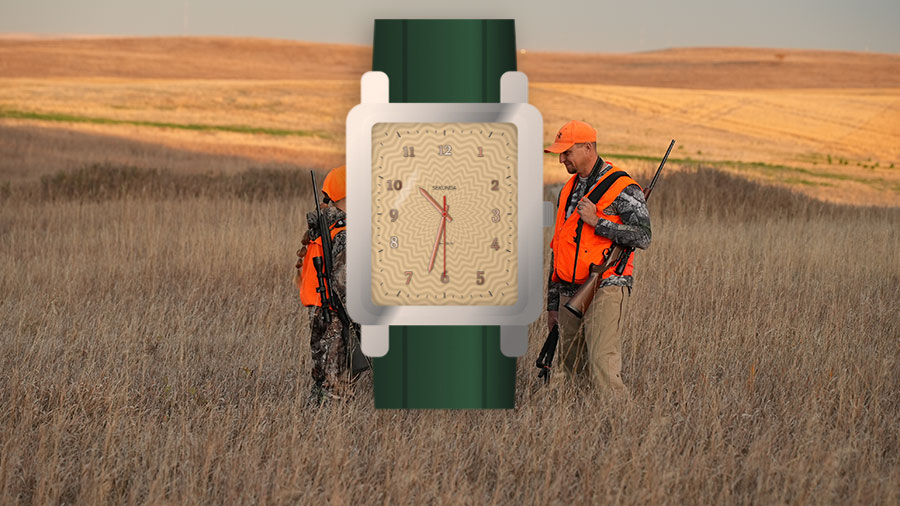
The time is **10:32:30**
